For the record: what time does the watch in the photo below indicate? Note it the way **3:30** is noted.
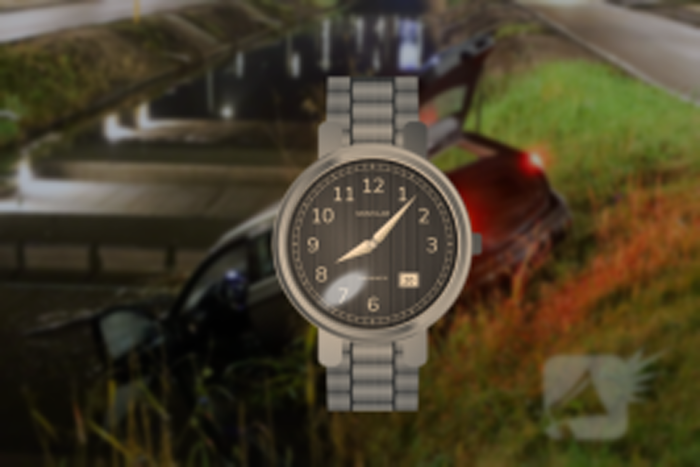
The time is **8:07**
